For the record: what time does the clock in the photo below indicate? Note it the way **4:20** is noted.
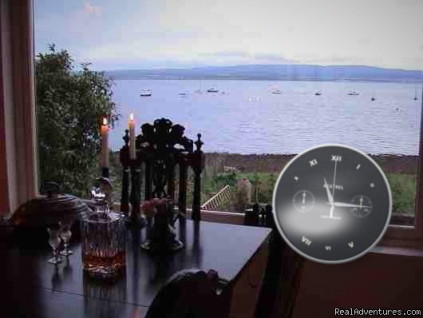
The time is **11:15**
